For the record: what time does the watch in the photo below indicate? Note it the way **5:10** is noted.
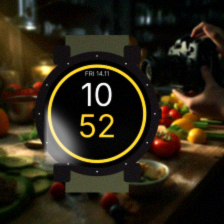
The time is **10:52**
